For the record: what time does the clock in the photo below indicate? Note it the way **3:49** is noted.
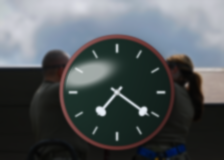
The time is **7:21**
